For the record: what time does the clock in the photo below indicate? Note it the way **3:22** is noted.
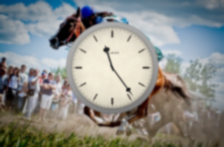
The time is **11:24**
